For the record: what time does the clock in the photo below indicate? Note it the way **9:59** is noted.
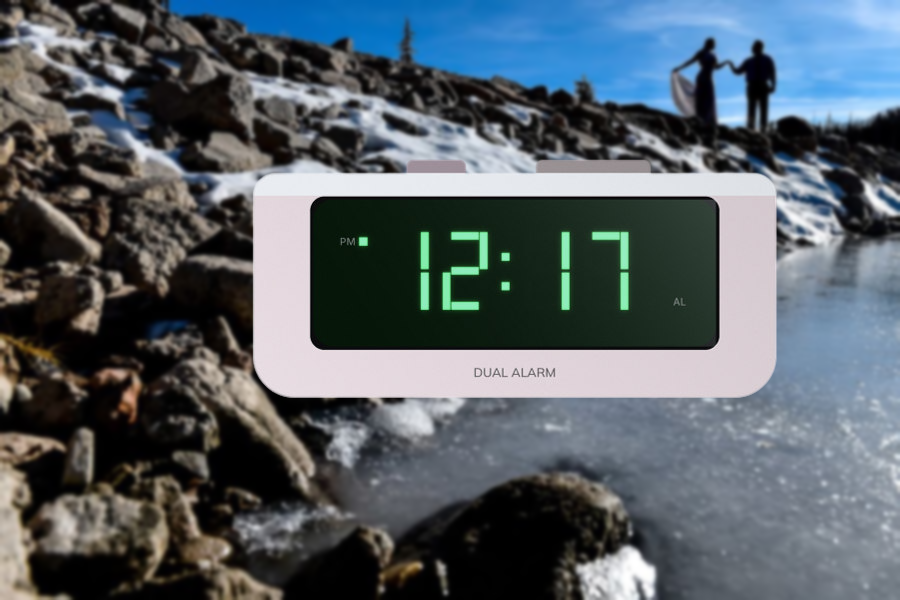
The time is **12:17**
